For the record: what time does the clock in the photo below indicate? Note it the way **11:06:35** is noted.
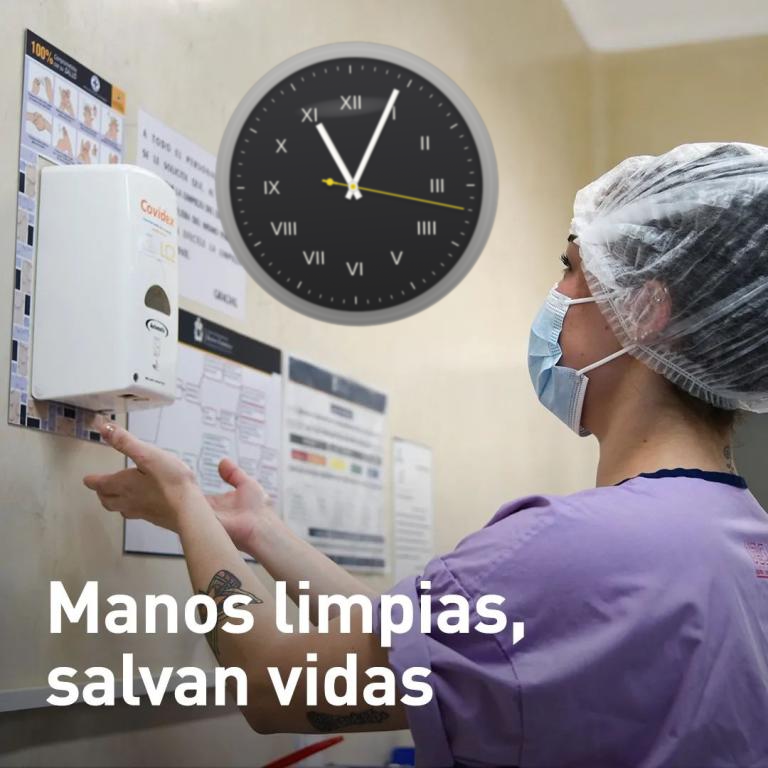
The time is **11:04:17**
